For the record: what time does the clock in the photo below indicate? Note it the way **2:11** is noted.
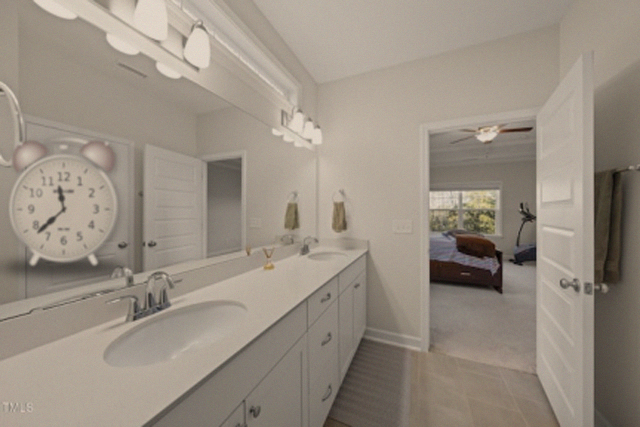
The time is **11:38**
